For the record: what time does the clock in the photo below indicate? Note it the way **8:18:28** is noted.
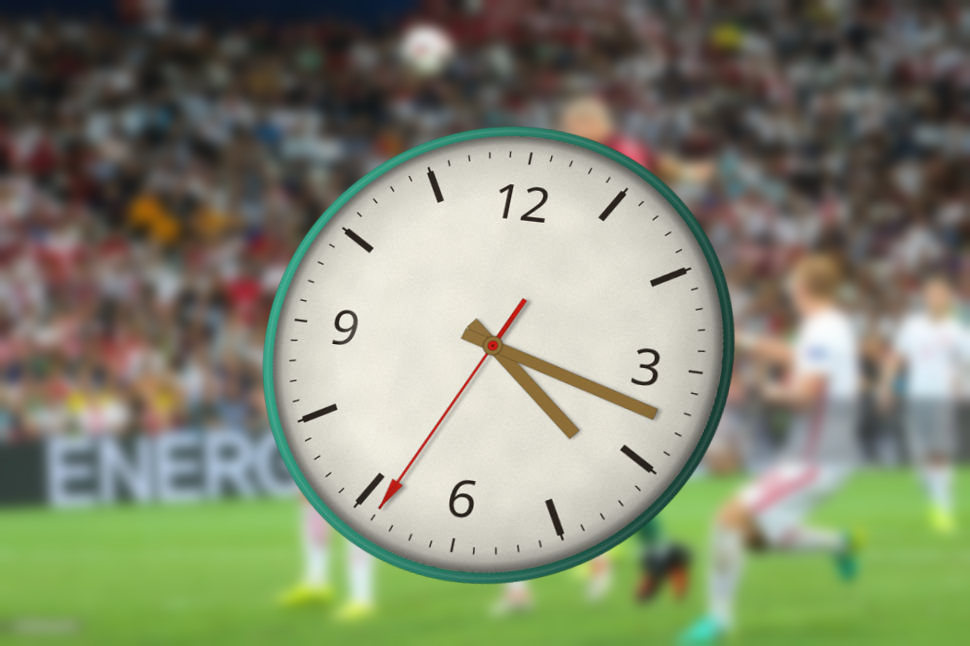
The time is **4:17:34**
